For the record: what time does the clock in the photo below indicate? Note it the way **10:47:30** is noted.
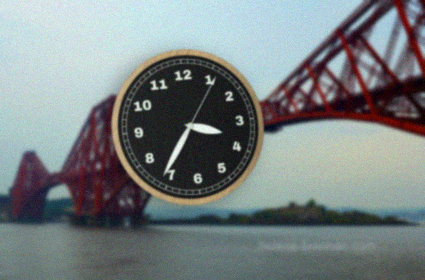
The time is **3:36:06**
